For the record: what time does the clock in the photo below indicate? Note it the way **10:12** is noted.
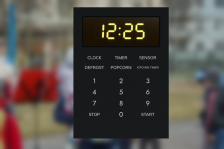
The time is **12:25**
